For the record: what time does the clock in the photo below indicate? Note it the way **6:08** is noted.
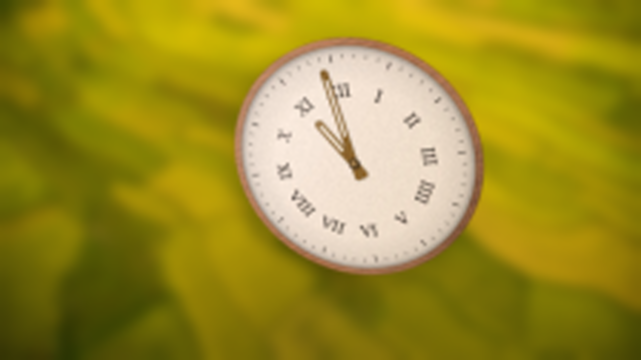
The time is **10:59**
